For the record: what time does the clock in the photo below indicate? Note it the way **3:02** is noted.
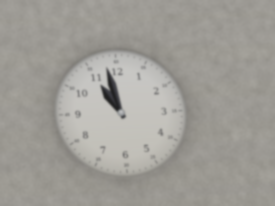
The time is **10:58**
